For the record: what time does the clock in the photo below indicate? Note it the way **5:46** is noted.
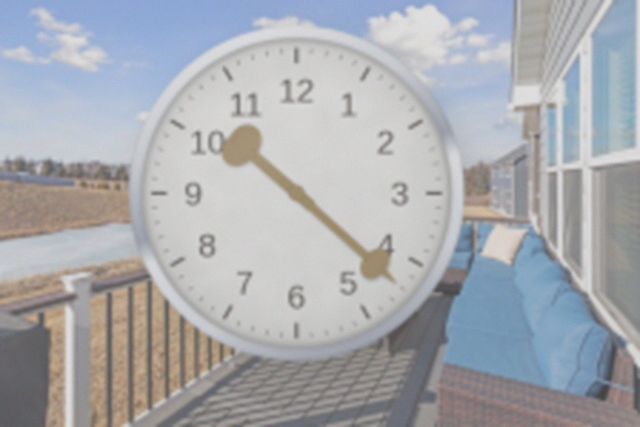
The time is **10:22**
